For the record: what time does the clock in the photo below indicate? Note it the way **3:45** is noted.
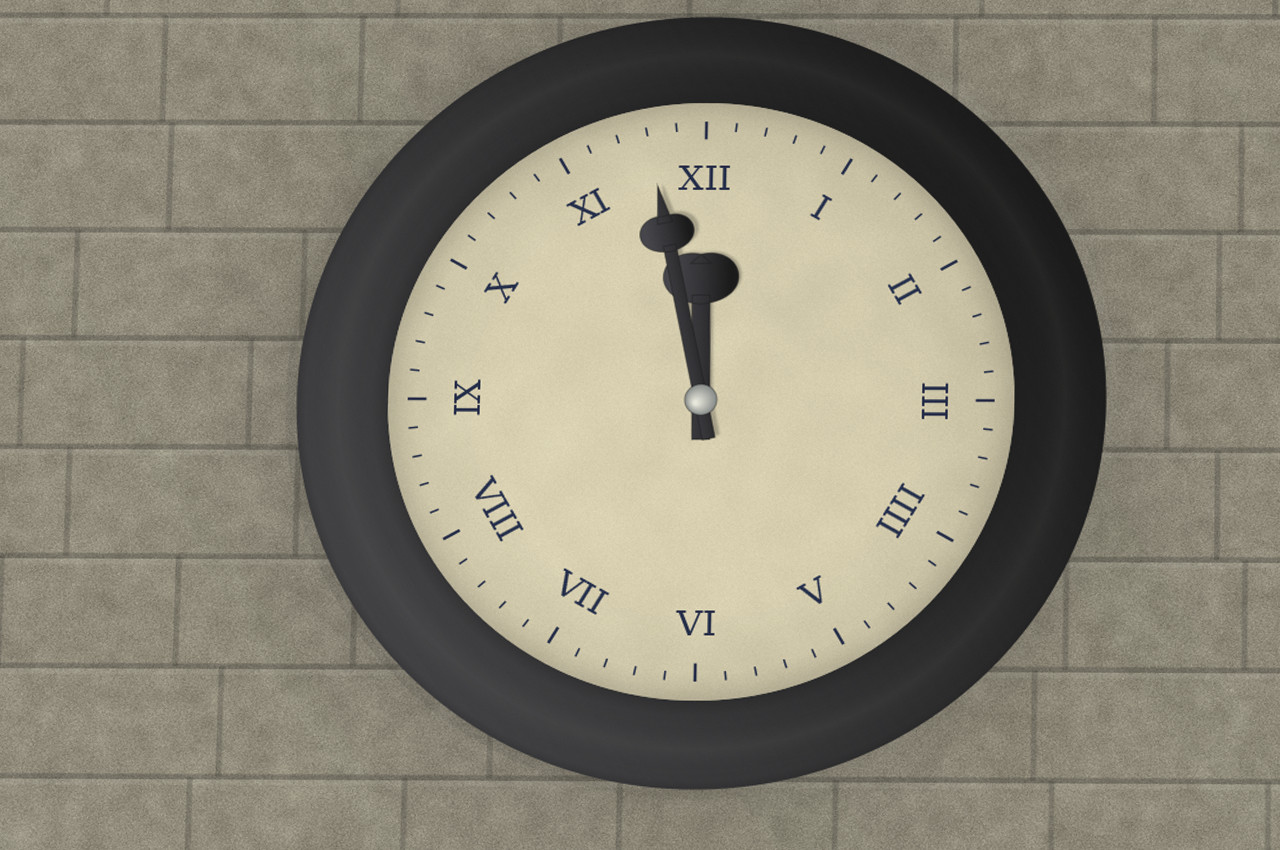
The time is **11:58**
